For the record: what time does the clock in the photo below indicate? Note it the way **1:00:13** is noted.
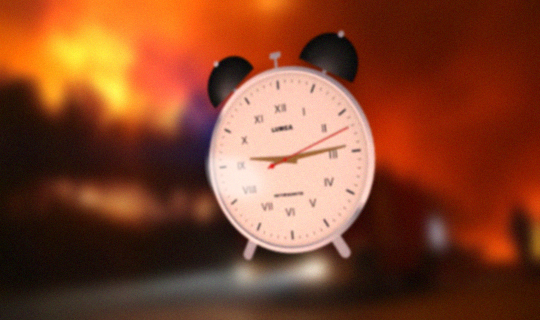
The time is **9:14:12**
